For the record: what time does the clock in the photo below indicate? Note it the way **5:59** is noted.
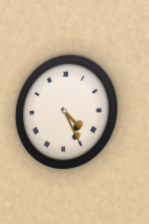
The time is **4:25**
